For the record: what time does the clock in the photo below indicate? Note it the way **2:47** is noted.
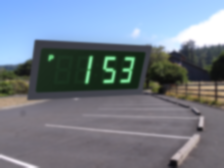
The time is **1:53**
